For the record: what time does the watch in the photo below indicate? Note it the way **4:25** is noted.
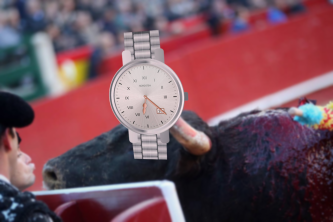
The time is **6:22**
